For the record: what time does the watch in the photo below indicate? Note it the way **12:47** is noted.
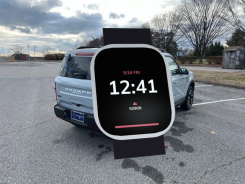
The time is **12:41**
